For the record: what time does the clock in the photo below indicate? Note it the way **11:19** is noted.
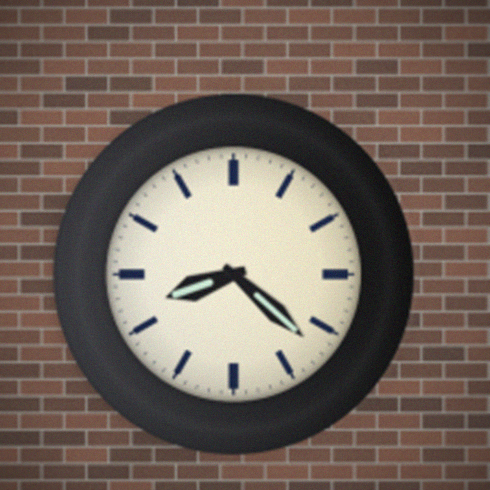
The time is **8:22**
